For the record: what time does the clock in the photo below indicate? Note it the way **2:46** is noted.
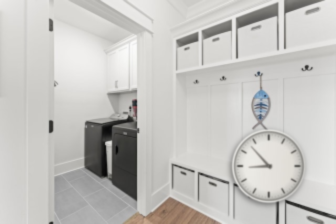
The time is **8:53**
